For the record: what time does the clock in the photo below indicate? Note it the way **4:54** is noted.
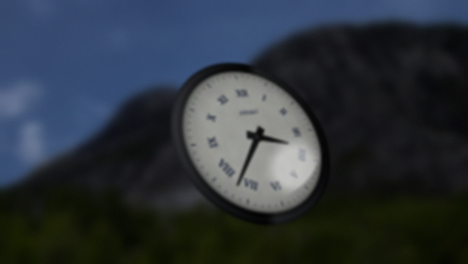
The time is **3:37**
